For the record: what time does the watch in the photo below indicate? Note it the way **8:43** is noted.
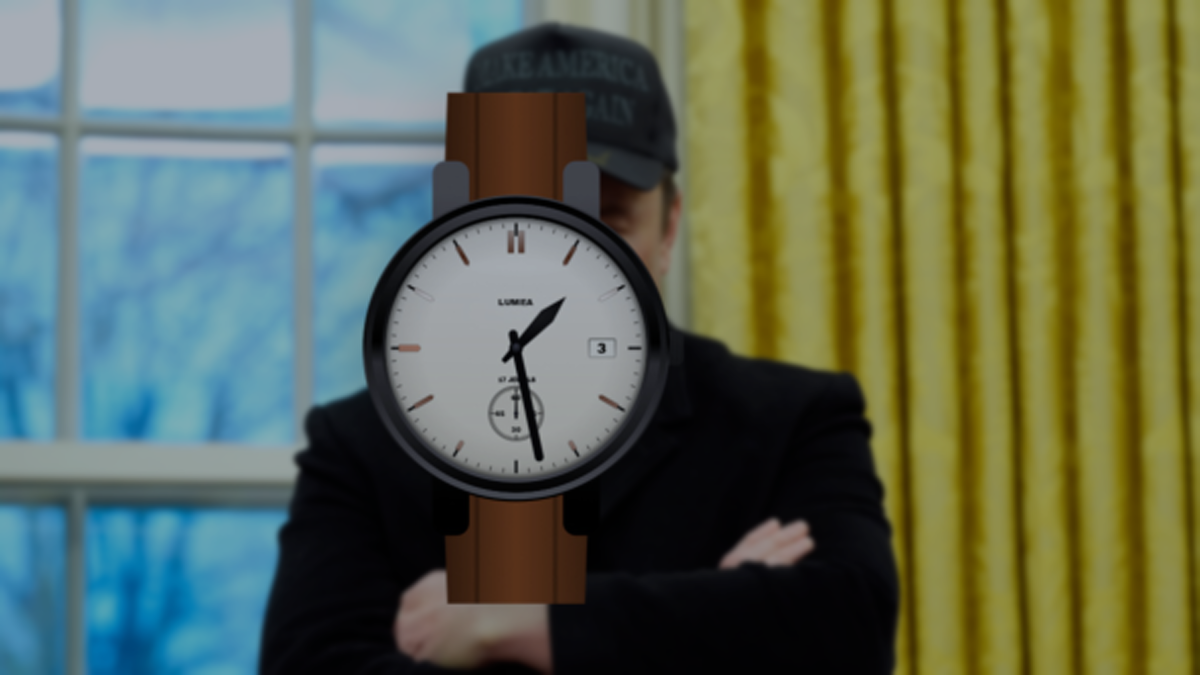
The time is **1:28**
